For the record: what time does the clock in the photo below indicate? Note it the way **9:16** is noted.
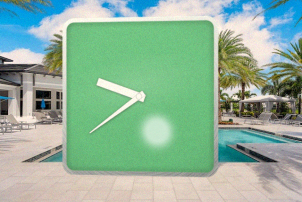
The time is **9:39**
